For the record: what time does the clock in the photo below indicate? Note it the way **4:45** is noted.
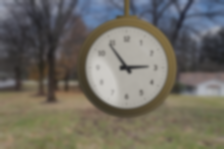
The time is **2:54**
